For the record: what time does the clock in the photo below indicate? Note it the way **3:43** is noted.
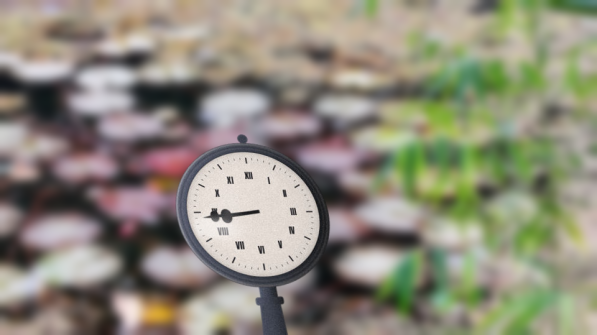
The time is **8:44**
